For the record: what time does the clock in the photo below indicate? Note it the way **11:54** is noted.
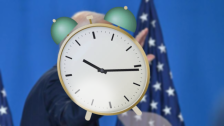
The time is **10:16**
